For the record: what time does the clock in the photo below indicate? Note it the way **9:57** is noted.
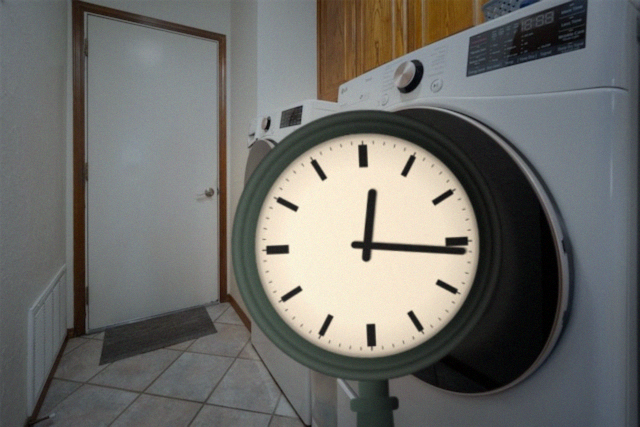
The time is **12:16**
